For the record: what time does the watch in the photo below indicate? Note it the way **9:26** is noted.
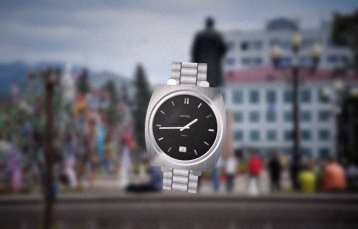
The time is **1:44**
